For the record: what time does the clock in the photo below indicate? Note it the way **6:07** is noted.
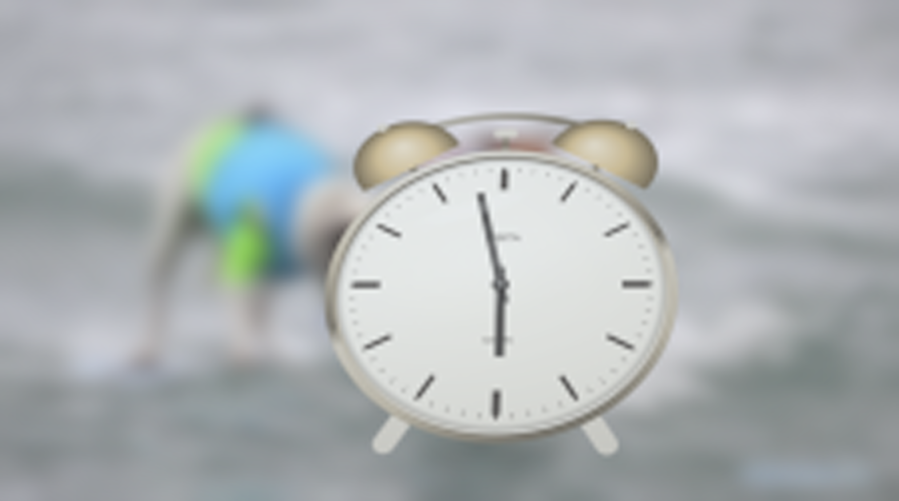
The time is **5:58**
